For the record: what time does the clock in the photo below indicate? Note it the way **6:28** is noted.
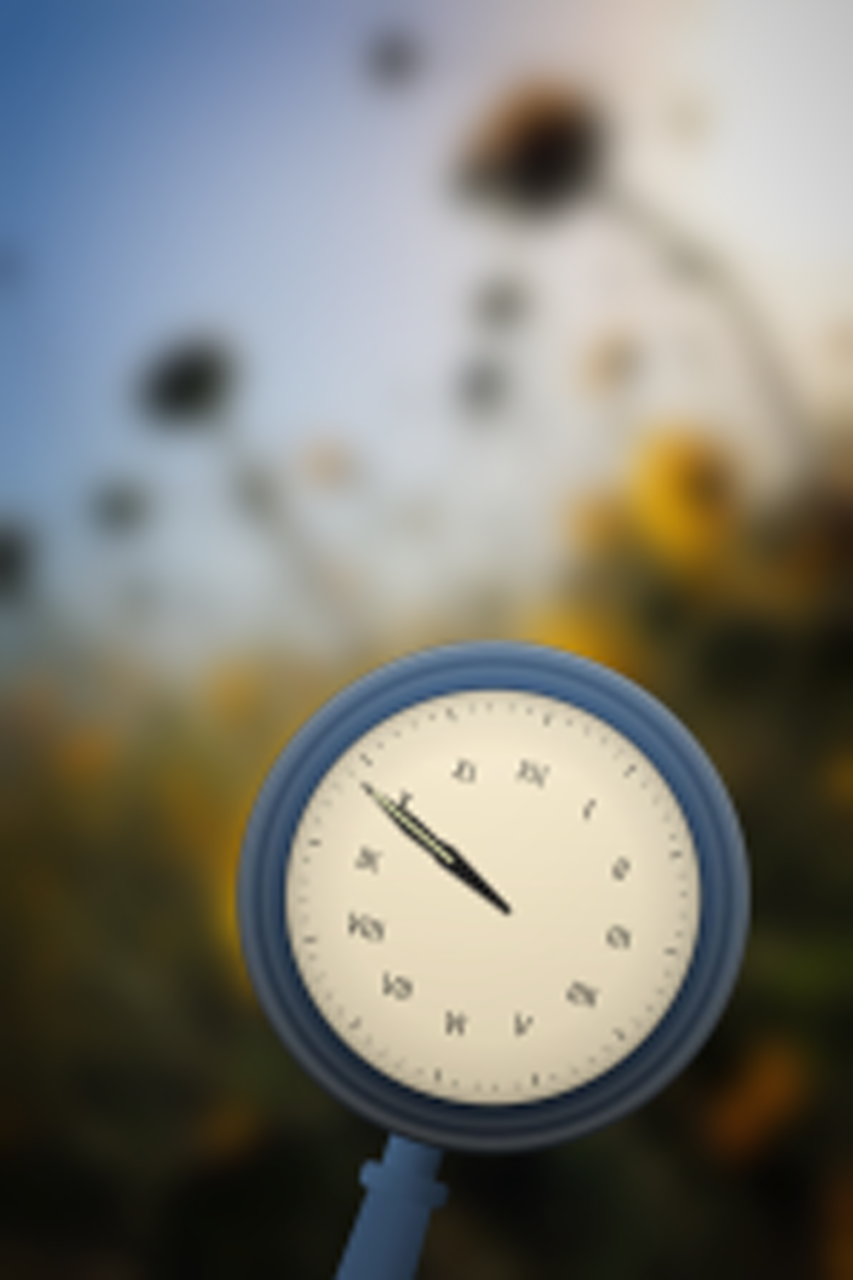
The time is **9:49**
